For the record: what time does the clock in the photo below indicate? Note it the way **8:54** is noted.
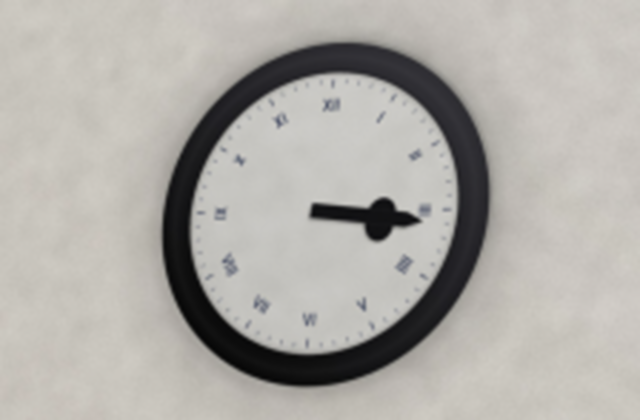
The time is **3:16**
